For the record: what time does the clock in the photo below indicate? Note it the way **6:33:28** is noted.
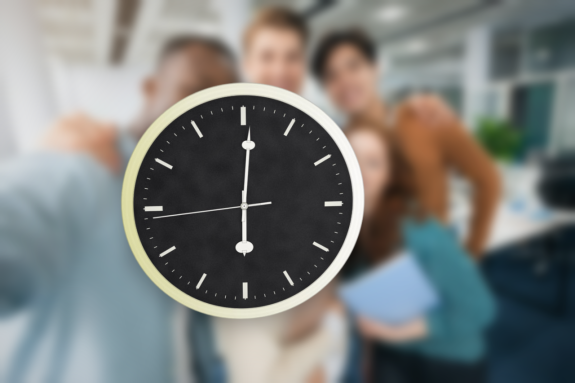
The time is **6:00:44**
